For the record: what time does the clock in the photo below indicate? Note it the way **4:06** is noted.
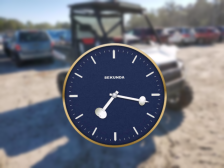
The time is **7:17**
